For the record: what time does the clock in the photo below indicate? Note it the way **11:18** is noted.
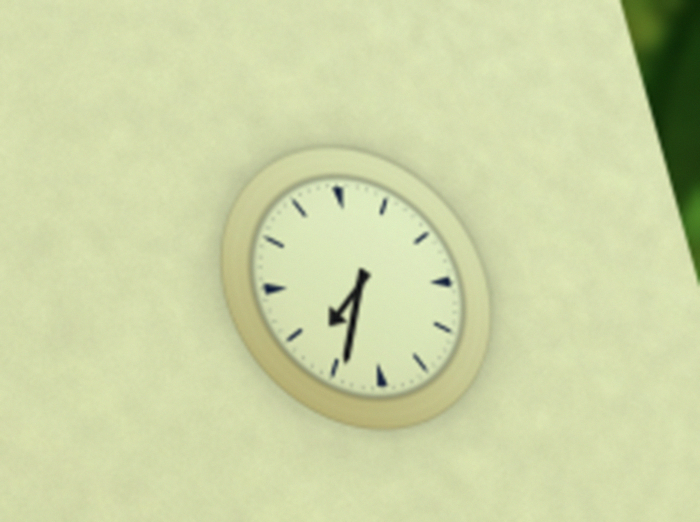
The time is **7:34**
